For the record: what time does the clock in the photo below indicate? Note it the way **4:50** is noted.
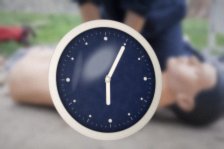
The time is **6:05**
